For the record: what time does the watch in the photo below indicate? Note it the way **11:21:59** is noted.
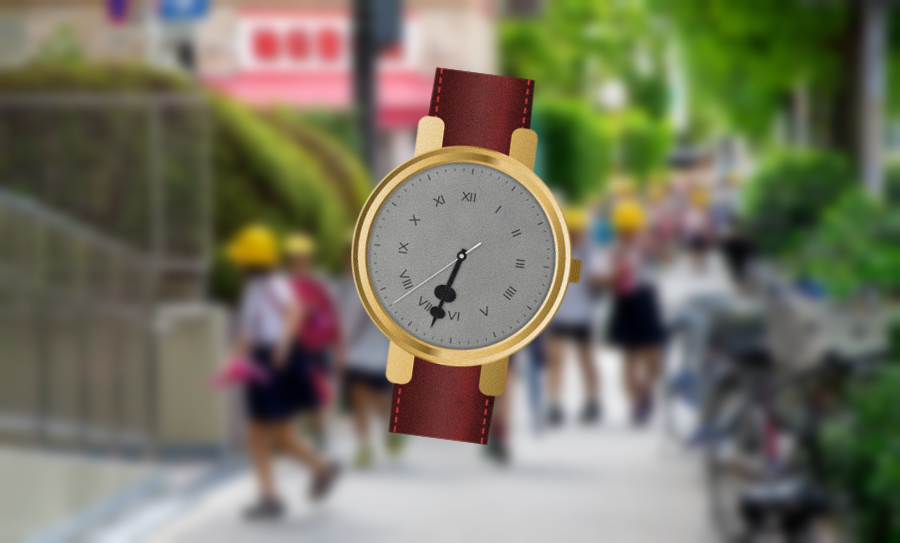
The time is **6:32:38**
